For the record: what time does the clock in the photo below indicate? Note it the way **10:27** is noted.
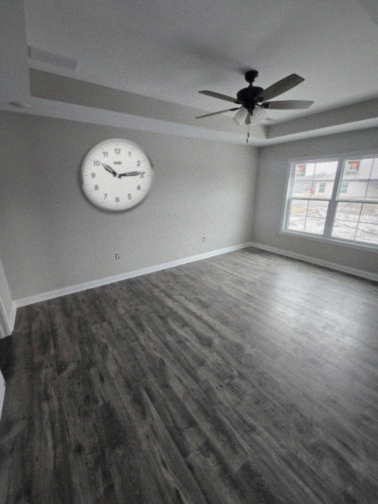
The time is **10:14**
